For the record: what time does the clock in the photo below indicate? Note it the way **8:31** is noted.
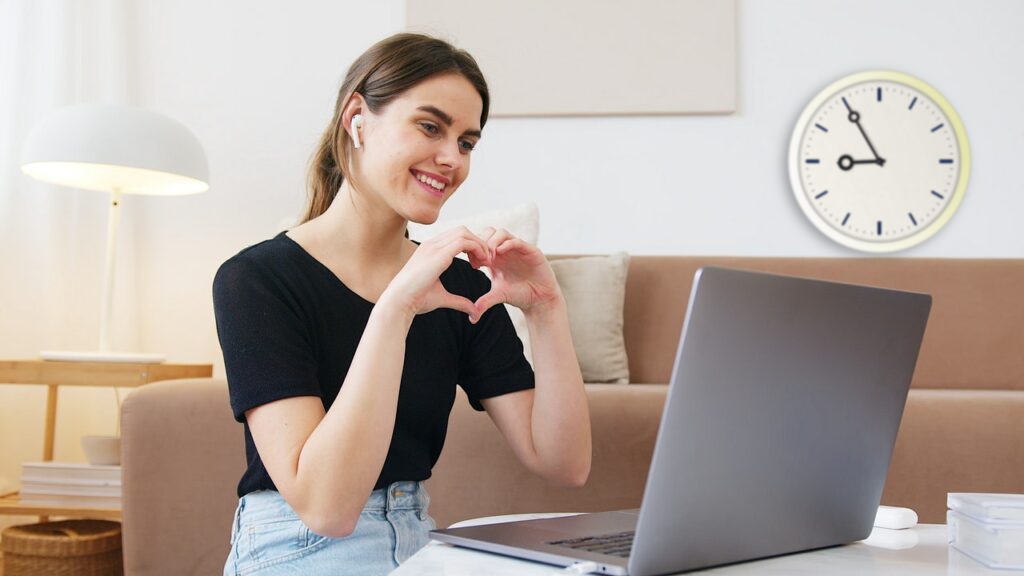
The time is **8:55**
